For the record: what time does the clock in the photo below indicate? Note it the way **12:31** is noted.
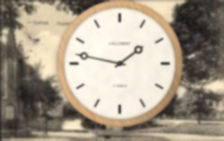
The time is **1:47**
